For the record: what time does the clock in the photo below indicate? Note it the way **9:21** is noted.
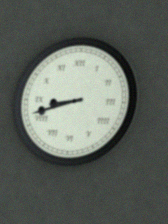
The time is **8:42**
